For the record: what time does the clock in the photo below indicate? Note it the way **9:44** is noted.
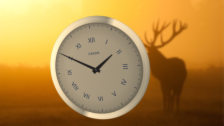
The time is **1:50**
